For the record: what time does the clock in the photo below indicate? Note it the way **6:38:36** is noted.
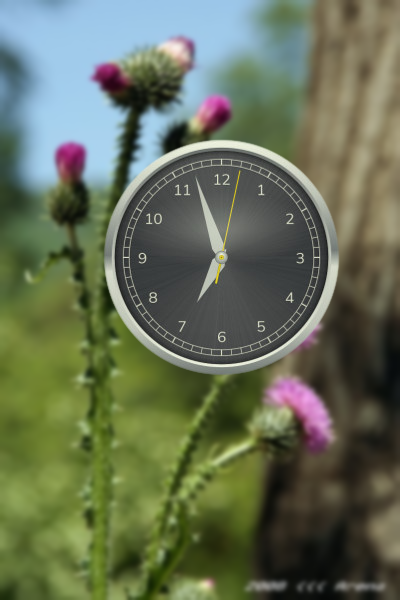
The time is **6:57:02**
